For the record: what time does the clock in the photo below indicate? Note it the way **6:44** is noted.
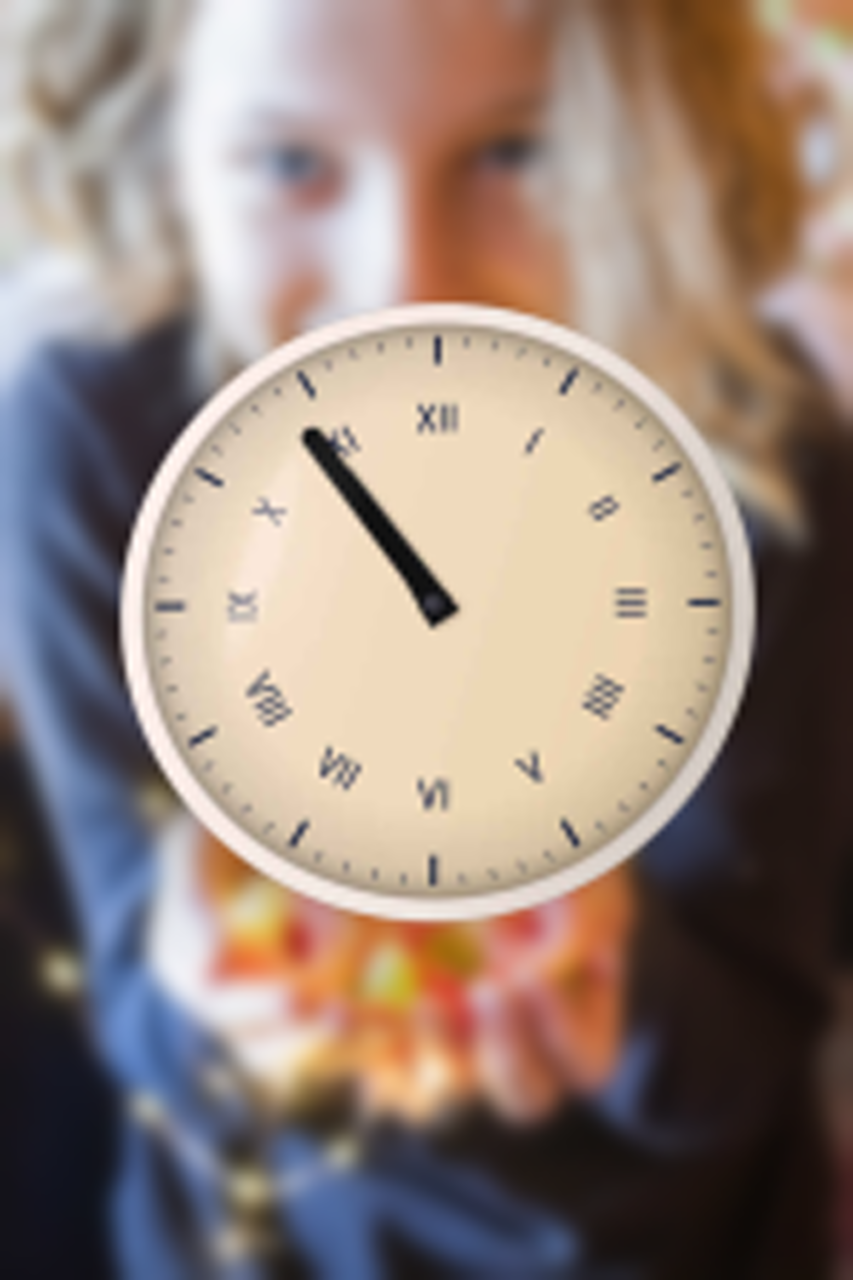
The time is **10:54**
